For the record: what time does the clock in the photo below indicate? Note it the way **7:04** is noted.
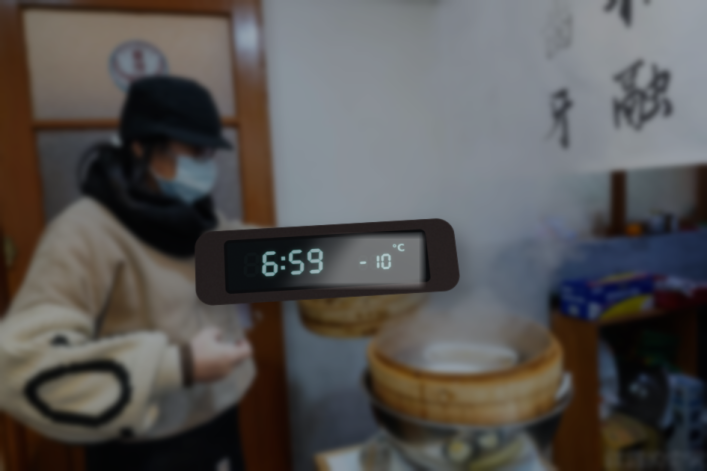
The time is **6:59**
